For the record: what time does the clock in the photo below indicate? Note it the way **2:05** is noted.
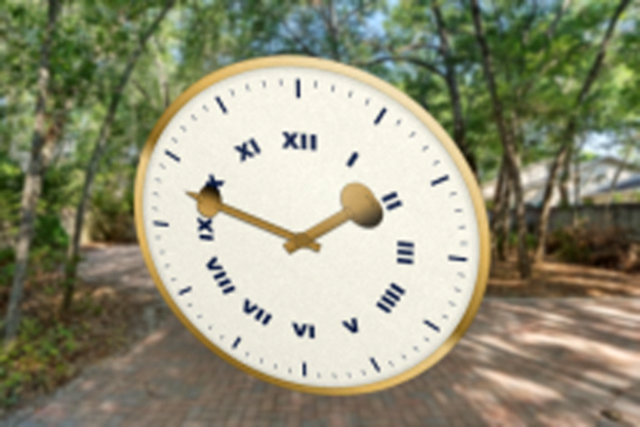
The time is **1:48**
